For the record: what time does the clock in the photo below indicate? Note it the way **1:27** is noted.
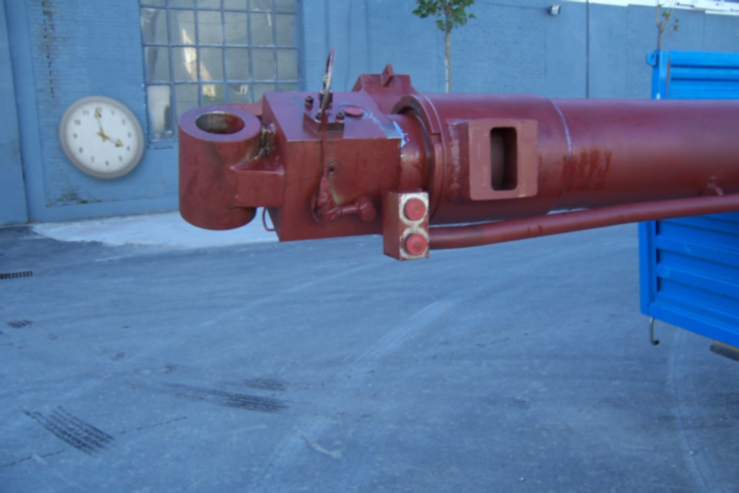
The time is **3:59**
